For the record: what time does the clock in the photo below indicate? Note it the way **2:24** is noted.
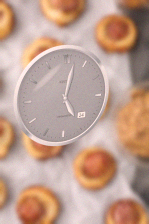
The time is **5:02**
